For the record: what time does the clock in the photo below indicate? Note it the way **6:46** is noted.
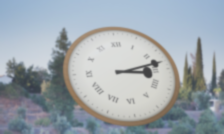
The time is **3:13**
